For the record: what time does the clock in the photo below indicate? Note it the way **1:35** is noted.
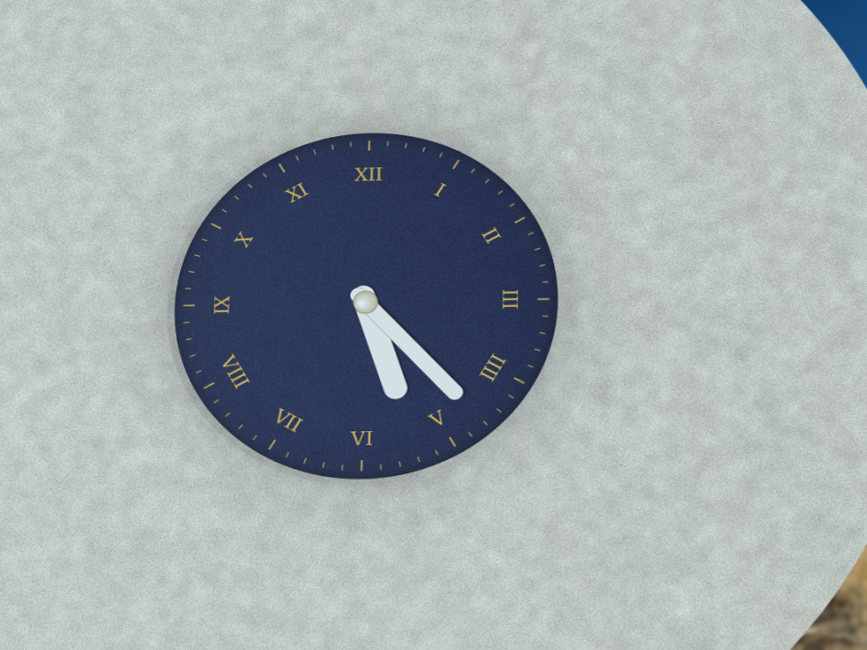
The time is **5:23**
